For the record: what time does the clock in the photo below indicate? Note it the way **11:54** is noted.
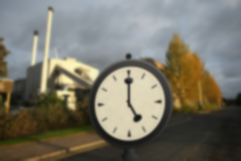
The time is **5:00**
